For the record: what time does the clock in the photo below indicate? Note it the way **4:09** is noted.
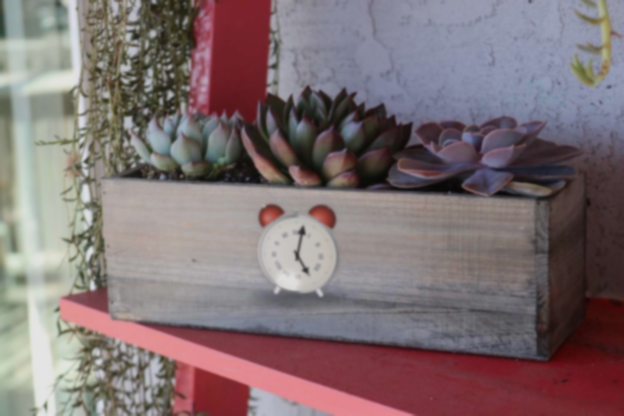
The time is **5:02**
